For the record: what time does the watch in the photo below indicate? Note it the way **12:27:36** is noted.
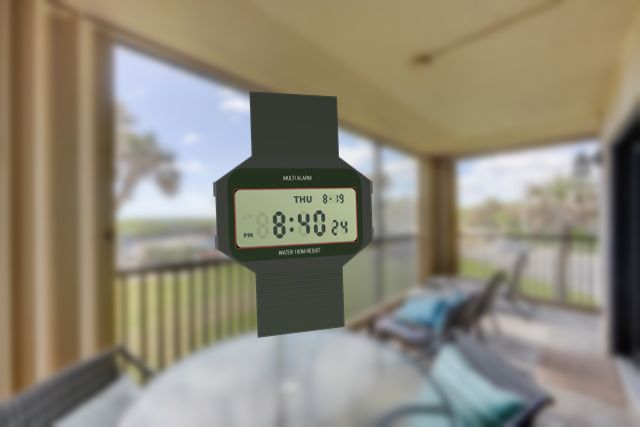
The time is **8:40:24**
